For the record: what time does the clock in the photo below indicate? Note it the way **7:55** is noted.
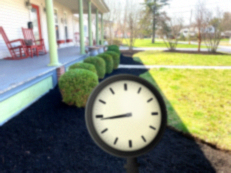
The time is **8:44**
